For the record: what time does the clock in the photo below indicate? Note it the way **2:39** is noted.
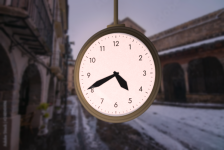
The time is **4:41**
